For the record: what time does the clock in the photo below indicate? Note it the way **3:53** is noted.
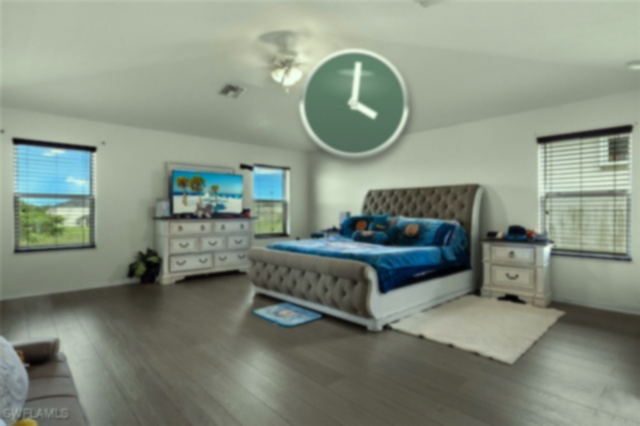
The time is **4:01**
